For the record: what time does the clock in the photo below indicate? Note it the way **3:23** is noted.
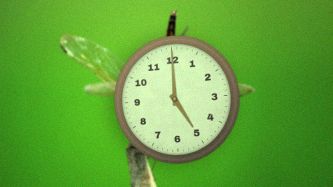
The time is **5:00**
